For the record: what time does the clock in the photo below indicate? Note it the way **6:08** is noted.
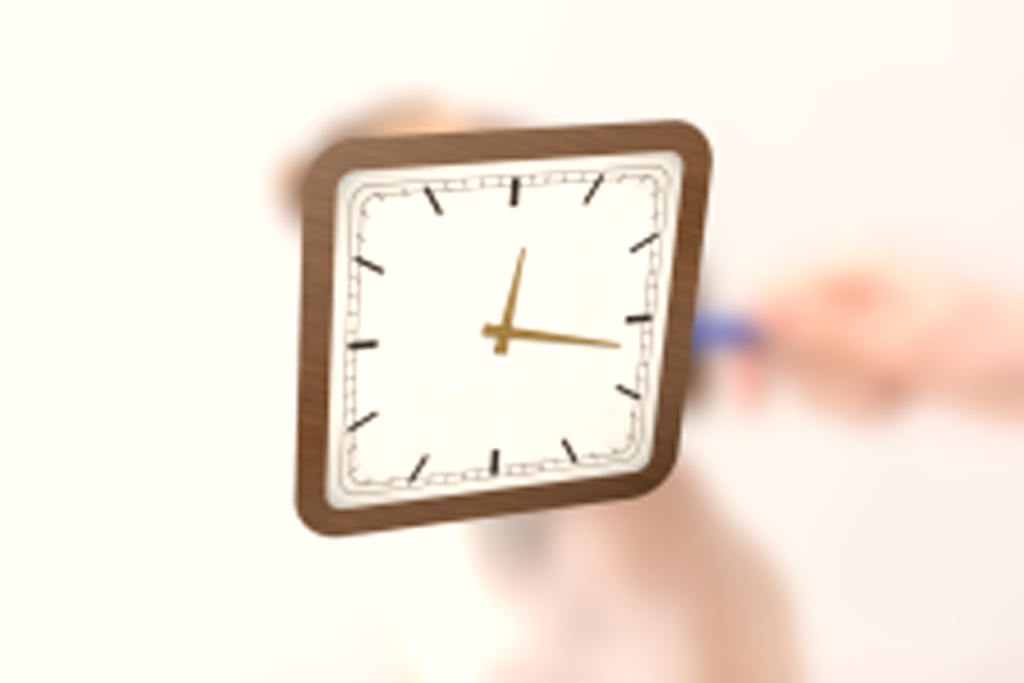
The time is **12:17**
